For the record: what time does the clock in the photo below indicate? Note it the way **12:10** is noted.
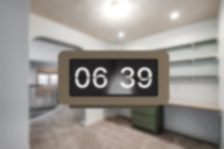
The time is **6:39**
